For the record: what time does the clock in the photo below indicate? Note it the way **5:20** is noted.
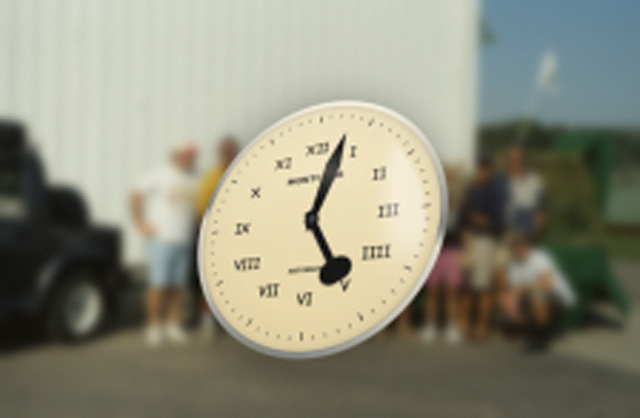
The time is **5:03**
